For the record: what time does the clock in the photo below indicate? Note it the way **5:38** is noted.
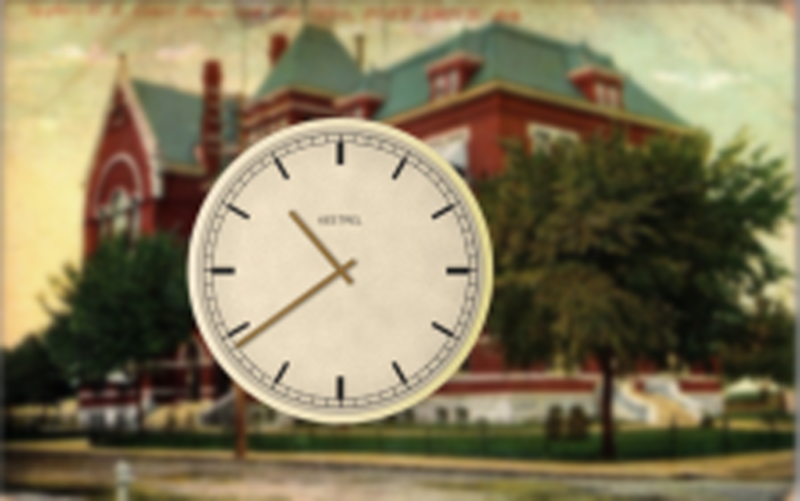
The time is **10:39**
